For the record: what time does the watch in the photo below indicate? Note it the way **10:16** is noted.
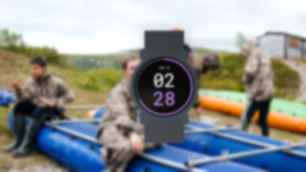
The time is **2:28**
